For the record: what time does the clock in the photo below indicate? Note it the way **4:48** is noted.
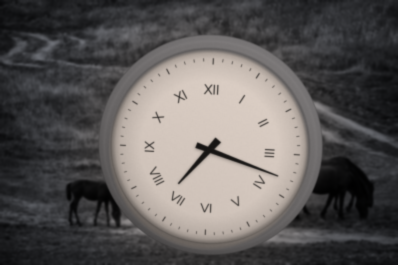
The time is **7:18**
